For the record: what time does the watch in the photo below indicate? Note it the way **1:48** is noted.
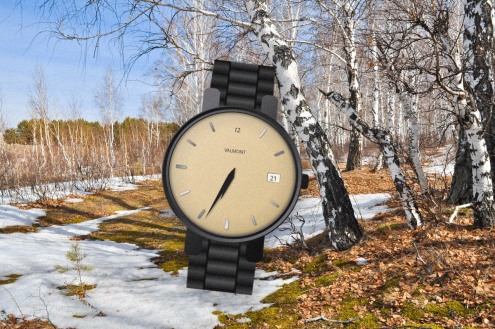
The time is **6:34**
